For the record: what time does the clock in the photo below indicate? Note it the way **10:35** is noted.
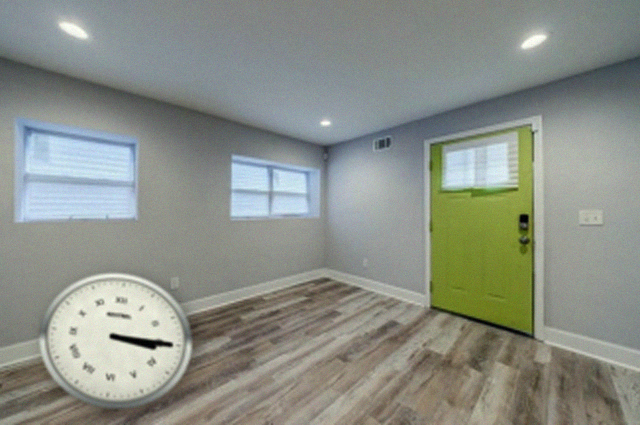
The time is **3:15**
